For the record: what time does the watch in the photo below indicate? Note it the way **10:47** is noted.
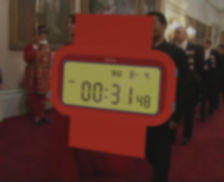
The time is **0:31**
